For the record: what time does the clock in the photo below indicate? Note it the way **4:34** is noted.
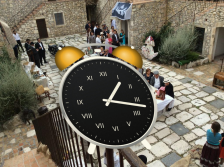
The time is **1:17**
